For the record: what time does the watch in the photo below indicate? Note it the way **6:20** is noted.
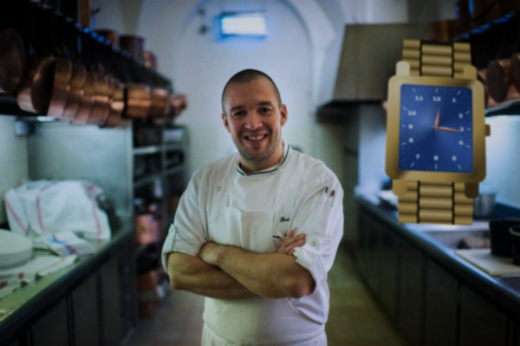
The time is **12:16**
